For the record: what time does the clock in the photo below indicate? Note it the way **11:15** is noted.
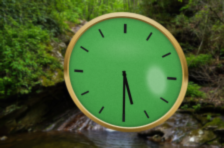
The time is **5:30**
